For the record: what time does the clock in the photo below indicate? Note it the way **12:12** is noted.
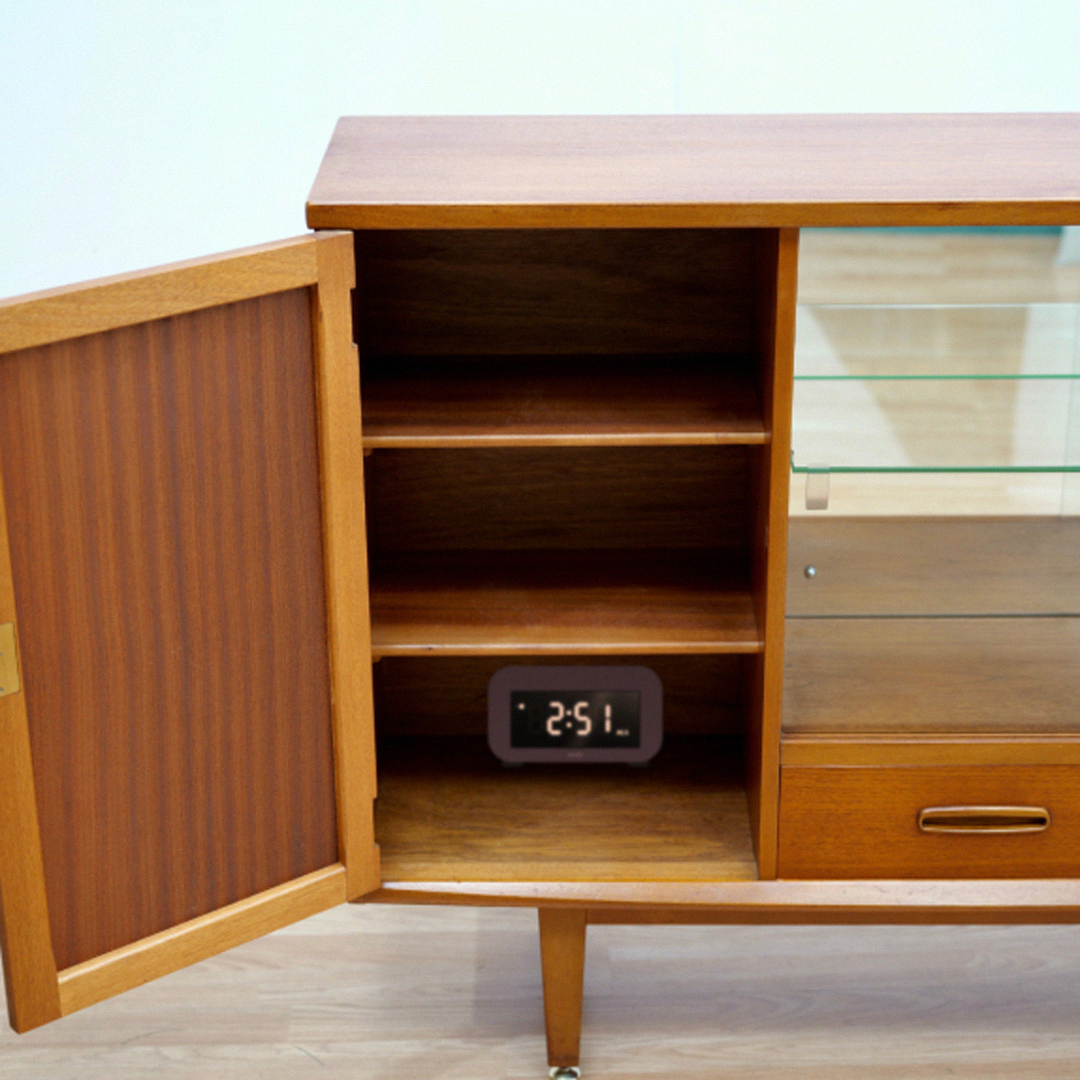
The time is **2:51**
